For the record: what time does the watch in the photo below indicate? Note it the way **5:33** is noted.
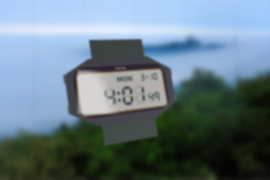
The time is **4:01**
